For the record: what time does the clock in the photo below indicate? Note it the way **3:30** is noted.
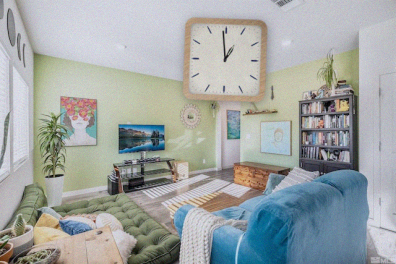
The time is **12:59**
